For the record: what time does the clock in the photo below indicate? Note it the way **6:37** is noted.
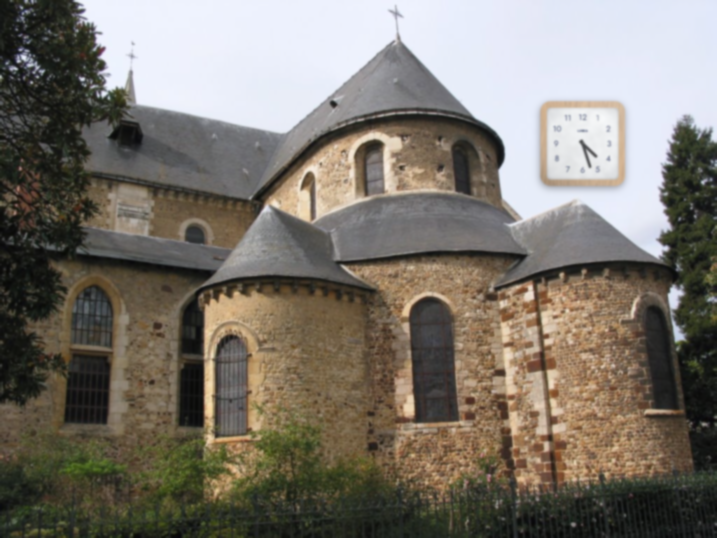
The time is **4:27**
